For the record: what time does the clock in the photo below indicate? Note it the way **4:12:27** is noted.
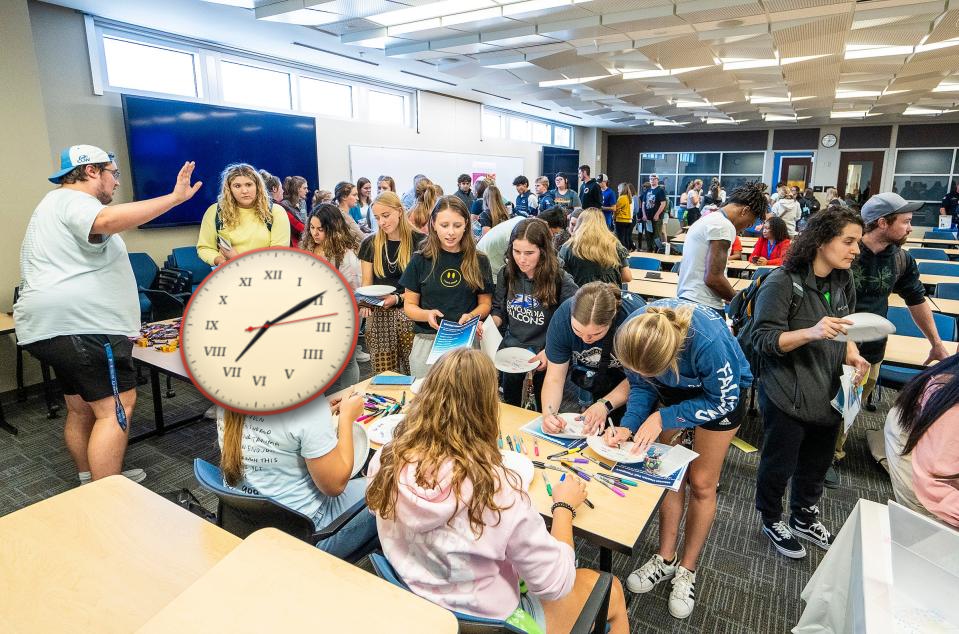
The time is **7:09:13**
